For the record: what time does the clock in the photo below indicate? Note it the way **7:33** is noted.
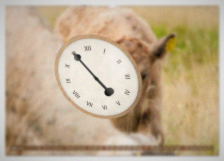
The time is **4:55**
